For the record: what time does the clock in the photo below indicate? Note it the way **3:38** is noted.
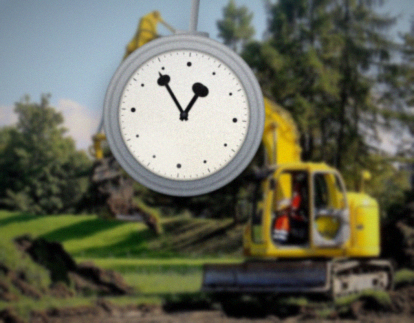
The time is **12:54**
